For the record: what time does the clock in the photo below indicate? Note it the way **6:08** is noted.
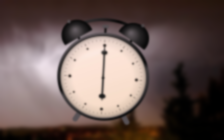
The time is **6:00**
